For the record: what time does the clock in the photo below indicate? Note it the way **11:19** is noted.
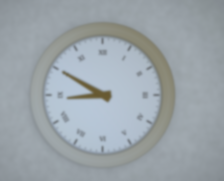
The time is **8:50**
